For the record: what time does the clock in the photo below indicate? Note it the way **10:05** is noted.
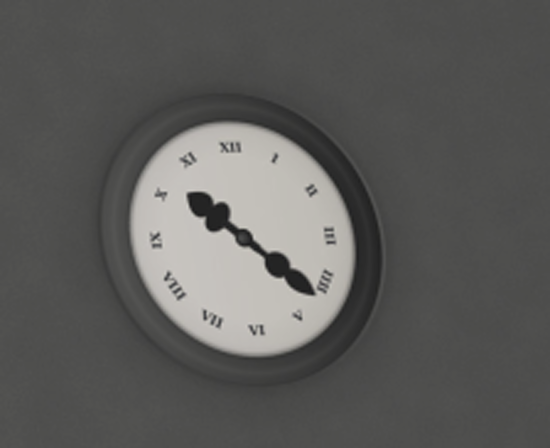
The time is **10:22**
